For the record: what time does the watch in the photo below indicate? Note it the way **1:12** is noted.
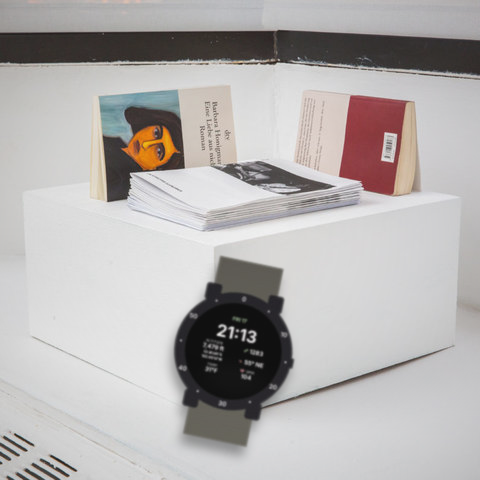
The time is **21:13**
